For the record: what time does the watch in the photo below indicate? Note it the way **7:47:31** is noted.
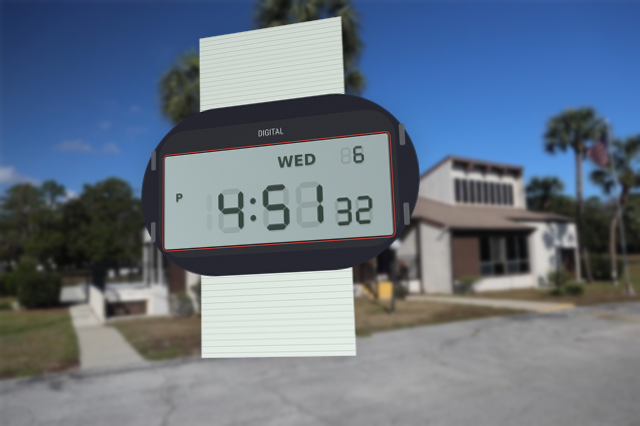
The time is **4:51:32**
